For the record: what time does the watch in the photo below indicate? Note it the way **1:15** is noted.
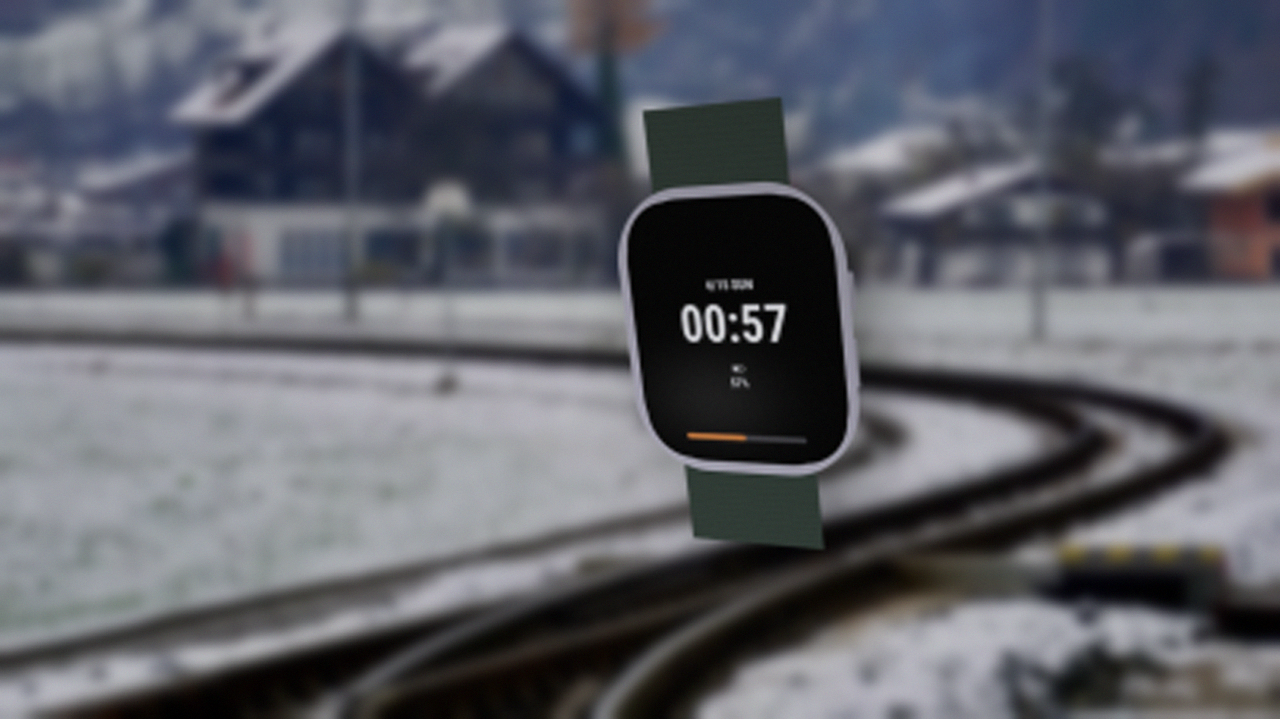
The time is **0:57**
